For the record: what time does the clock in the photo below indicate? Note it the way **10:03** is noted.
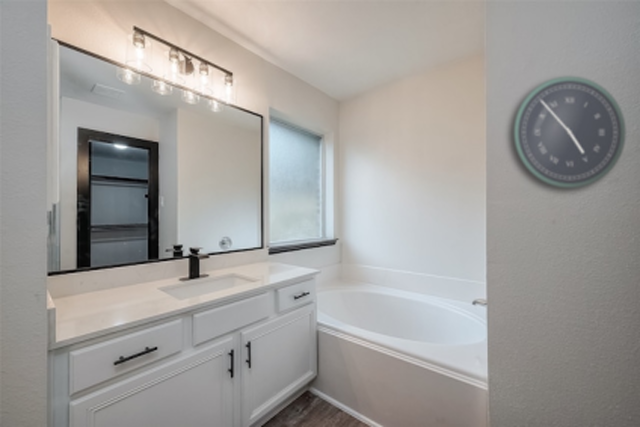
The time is **4:53**
